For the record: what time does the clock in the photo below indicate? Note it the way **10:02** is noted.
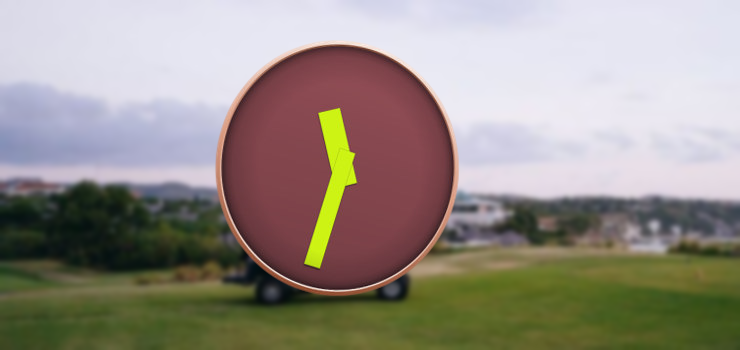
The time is **11:33**
